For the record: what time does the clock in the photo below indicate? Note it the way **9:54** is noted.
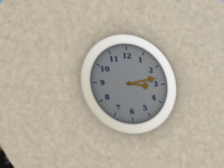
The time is **3:13**
